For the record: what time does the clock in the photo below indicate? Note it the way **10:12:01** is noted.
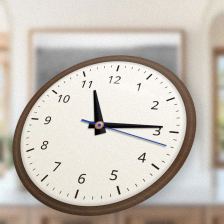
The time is **11:14:17**
